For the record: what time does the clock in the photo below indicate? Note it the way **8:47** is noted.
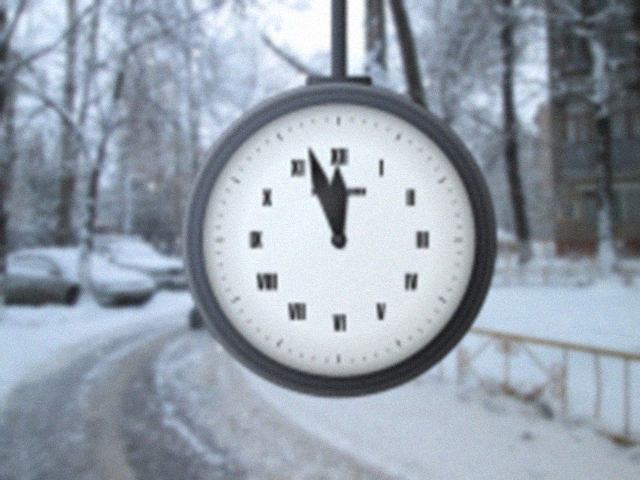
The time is **11:57**
